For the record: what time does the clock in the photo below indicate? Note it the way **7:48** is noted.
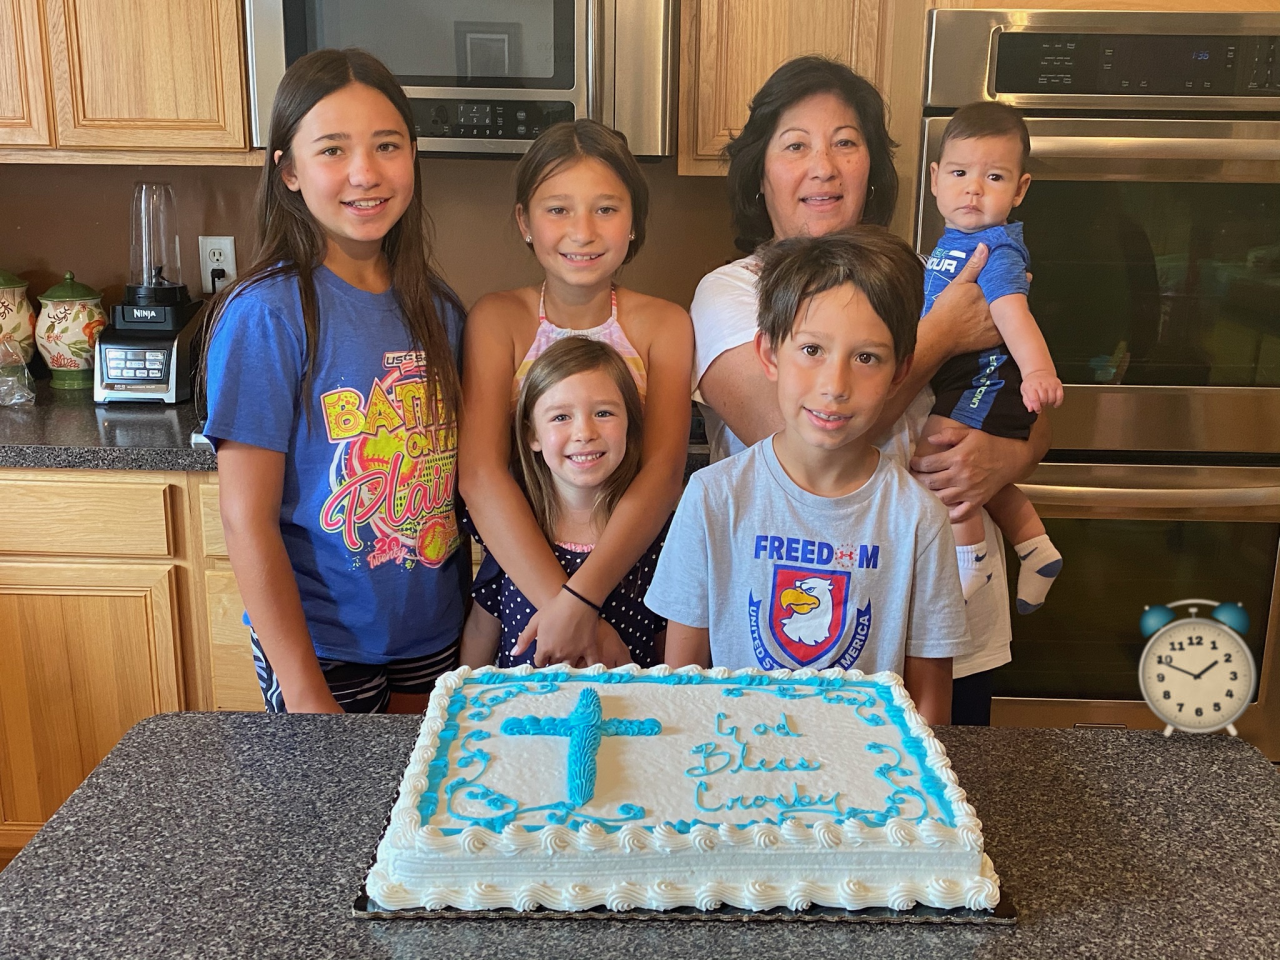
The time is **1:49**
